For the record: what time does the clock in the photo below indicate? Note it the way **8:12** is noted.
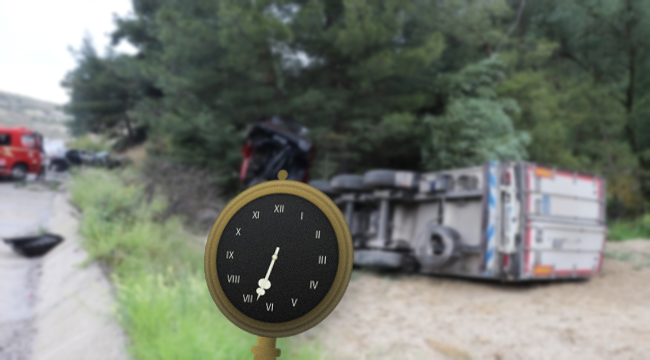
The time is **6:33**
